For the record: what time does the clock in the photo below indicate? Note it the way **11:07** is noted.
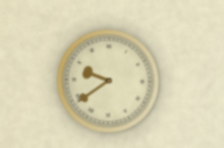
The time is **9:39**
